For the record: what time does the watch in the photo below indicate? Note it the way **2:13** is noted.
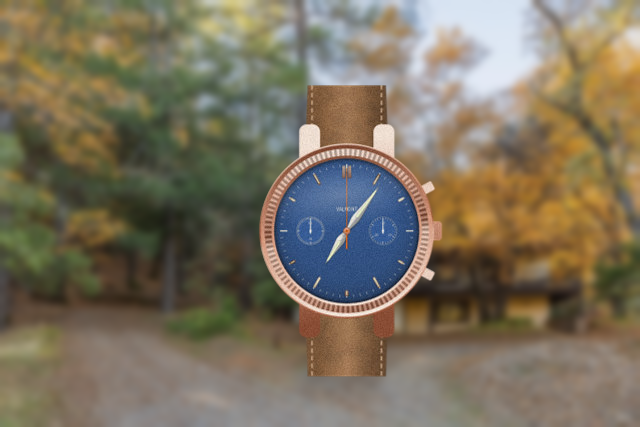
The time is **7:06**
